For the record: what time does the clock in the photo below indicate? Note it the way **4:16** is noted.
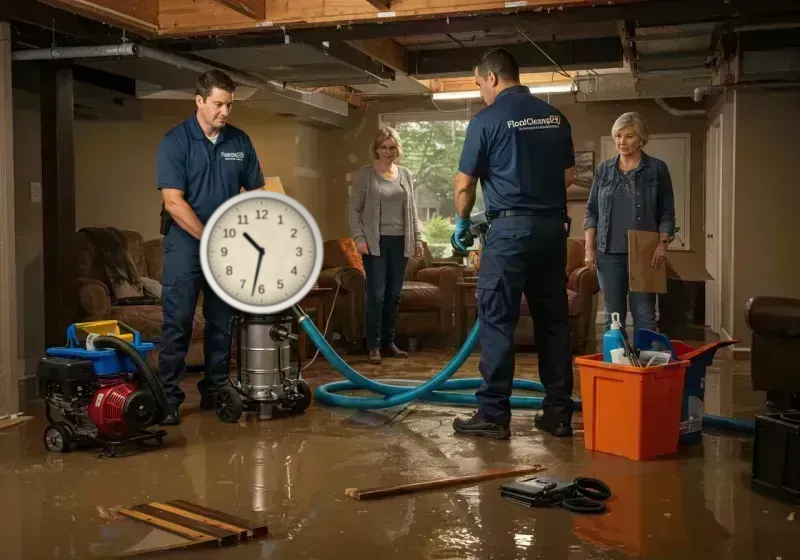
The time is **10:32**
